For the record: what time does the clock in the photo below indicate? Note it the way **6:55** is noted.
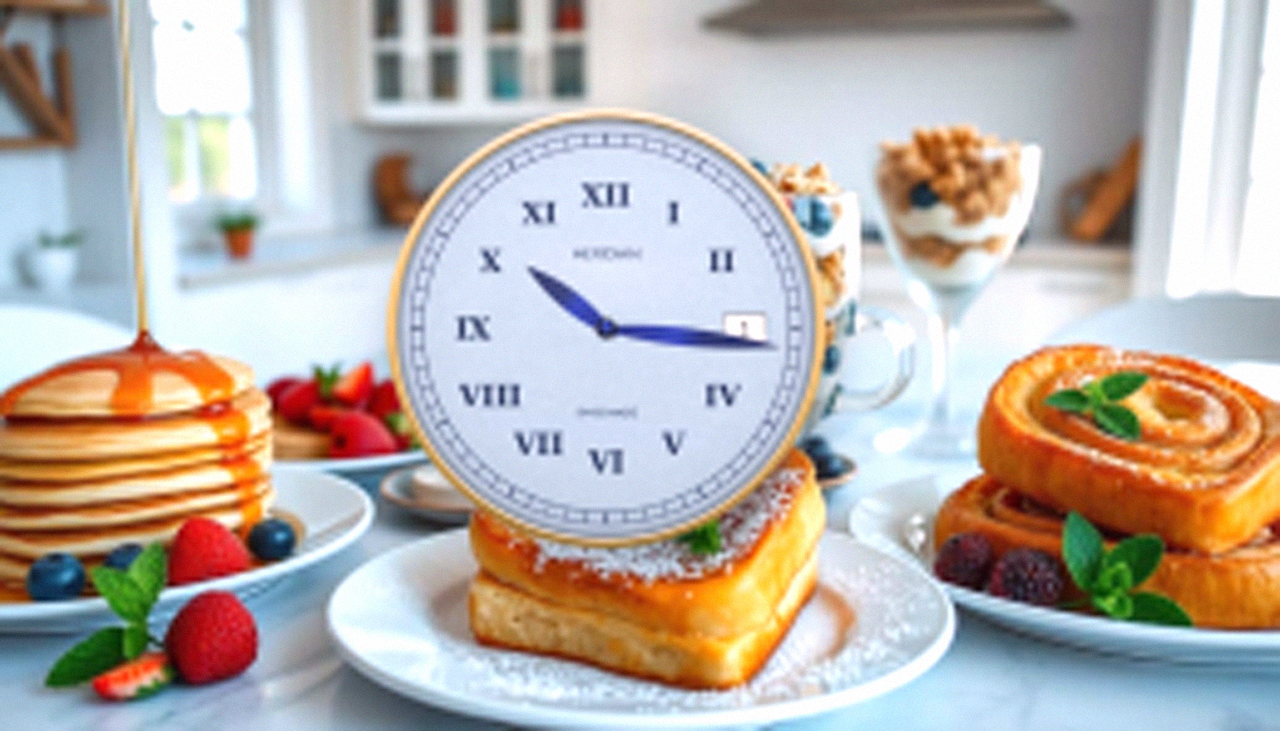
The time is **10:16**
